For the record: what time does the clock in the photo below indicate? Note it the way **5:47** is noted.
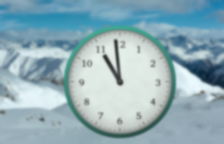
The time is **10:59**
